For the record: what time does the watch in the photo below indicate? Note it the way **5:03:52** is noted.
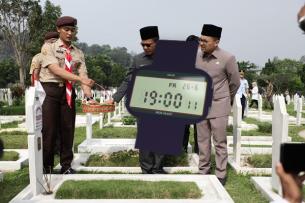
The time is **19:00:11**
